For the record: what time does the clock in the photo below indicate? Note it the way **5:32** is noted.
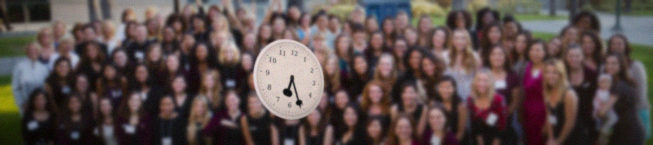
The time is **6:26**
